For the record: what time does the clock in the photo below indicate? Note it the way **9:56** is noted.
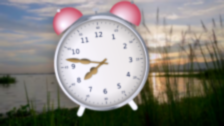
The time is **7:47**
